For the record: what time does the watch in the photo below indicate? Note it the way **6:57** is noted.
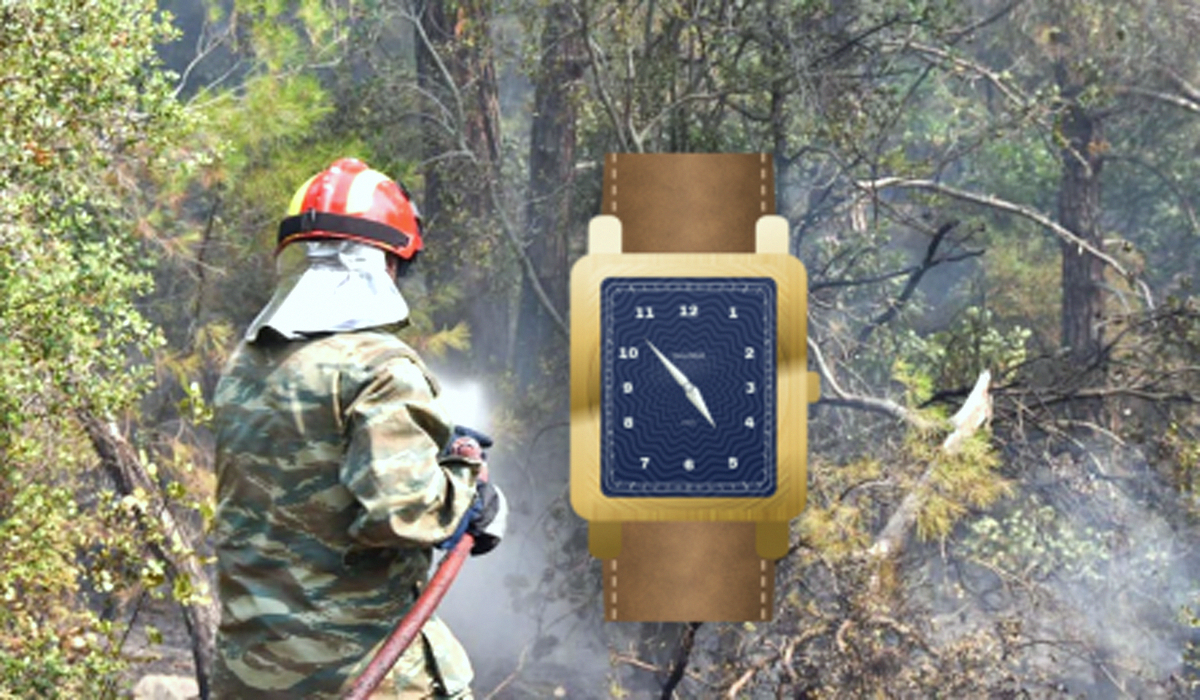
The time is **4:53**
